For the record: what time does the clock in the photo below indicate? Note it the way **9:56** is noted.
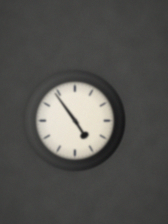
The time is **4:54**
